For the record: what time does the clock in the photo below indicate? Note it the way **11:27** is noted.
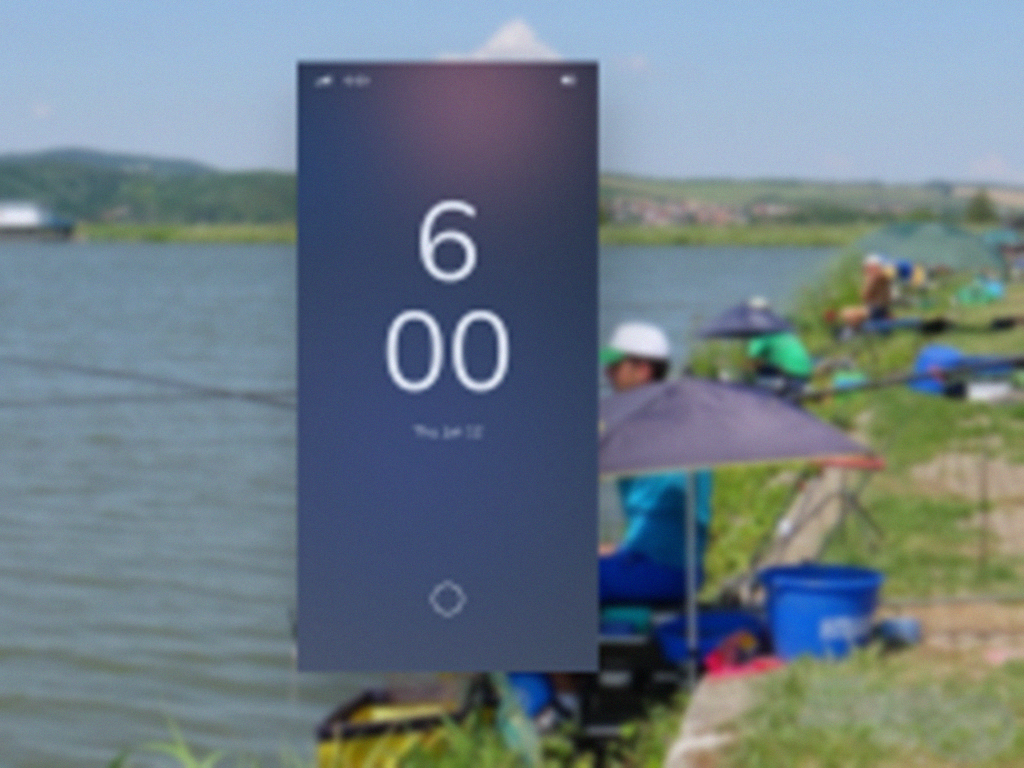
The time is **6:00**
